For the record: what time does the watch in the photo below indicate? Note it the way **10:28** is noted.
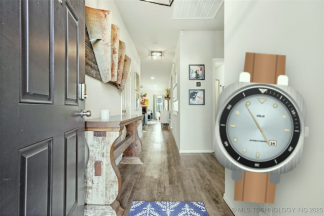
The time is **4:54**
